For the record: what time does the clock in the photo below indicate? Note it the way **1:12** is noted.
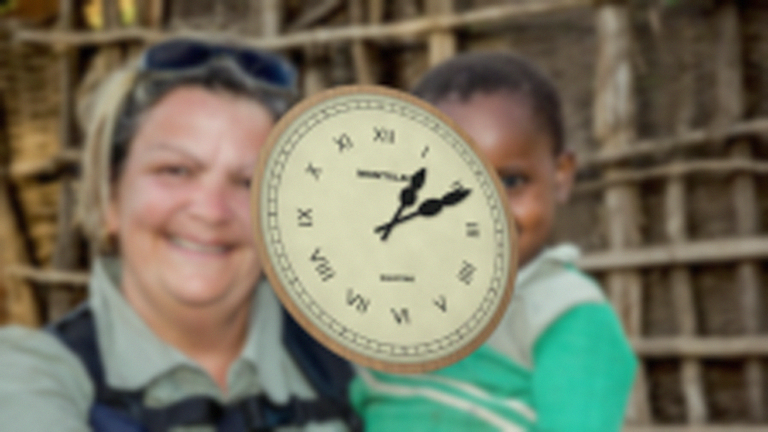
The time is **1:11**
